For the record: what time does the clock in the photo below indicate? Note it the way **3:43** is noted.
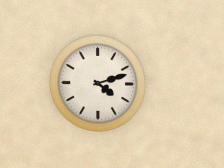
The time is **4:12**
